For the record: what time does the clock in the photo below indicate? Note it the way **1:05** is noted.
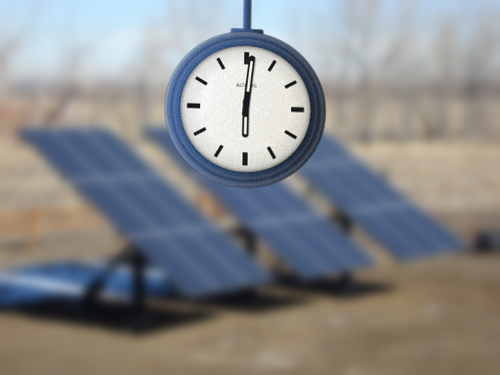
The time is **6:01**
